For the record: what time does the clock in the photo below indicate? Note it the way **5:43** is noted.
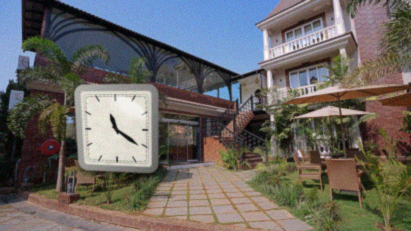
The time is **11:21**
